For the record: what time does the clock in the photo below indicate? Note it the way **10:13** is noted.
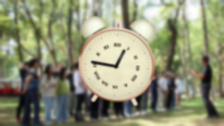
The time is **12:46**
